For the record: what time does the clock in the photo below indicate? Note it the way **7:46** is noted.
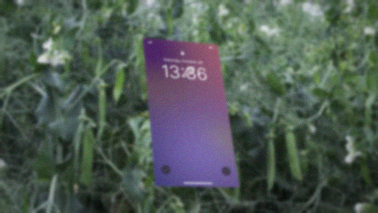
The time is **13:36**
